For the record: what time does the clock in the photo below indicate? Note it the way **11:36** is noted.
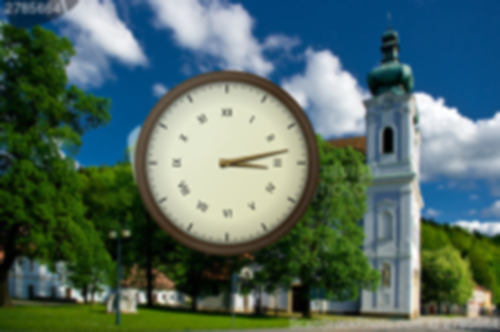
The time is **3:13**
